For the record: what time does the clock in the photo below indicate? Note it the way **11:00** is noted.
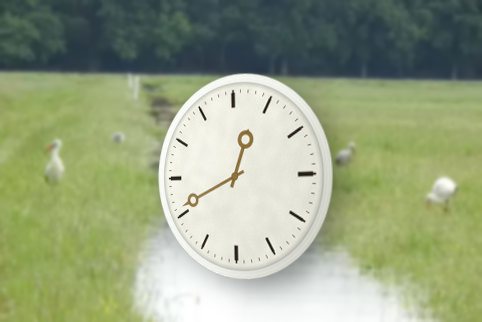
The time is **12:41**
